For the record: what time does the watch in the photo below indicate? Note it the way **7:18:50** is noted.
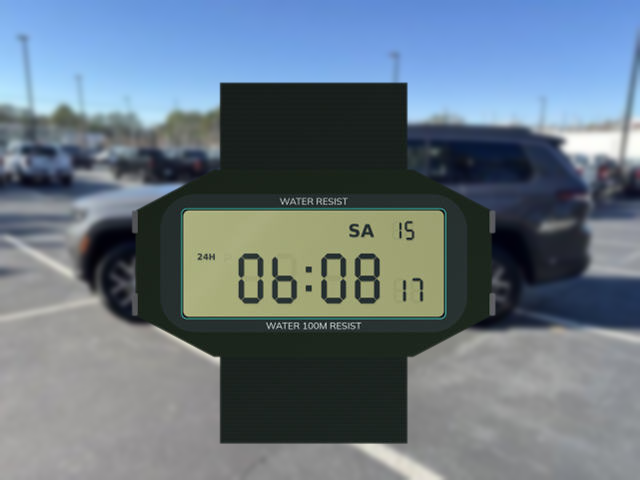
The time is **6:08:17**
